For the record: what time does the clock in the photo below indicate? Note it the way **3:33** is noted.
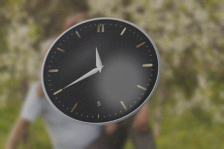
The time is **11:40**
